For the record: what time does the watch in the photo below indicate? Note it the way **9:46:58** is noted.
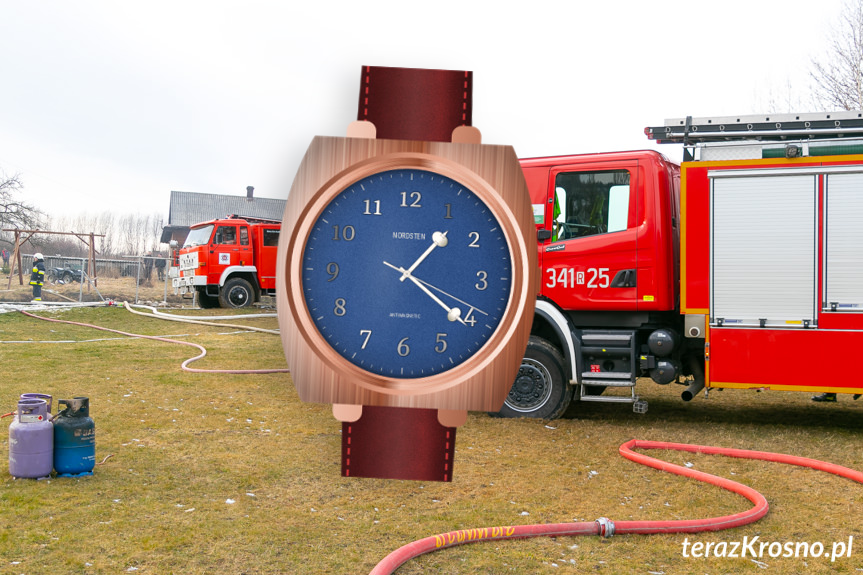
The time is **1:21:19**
